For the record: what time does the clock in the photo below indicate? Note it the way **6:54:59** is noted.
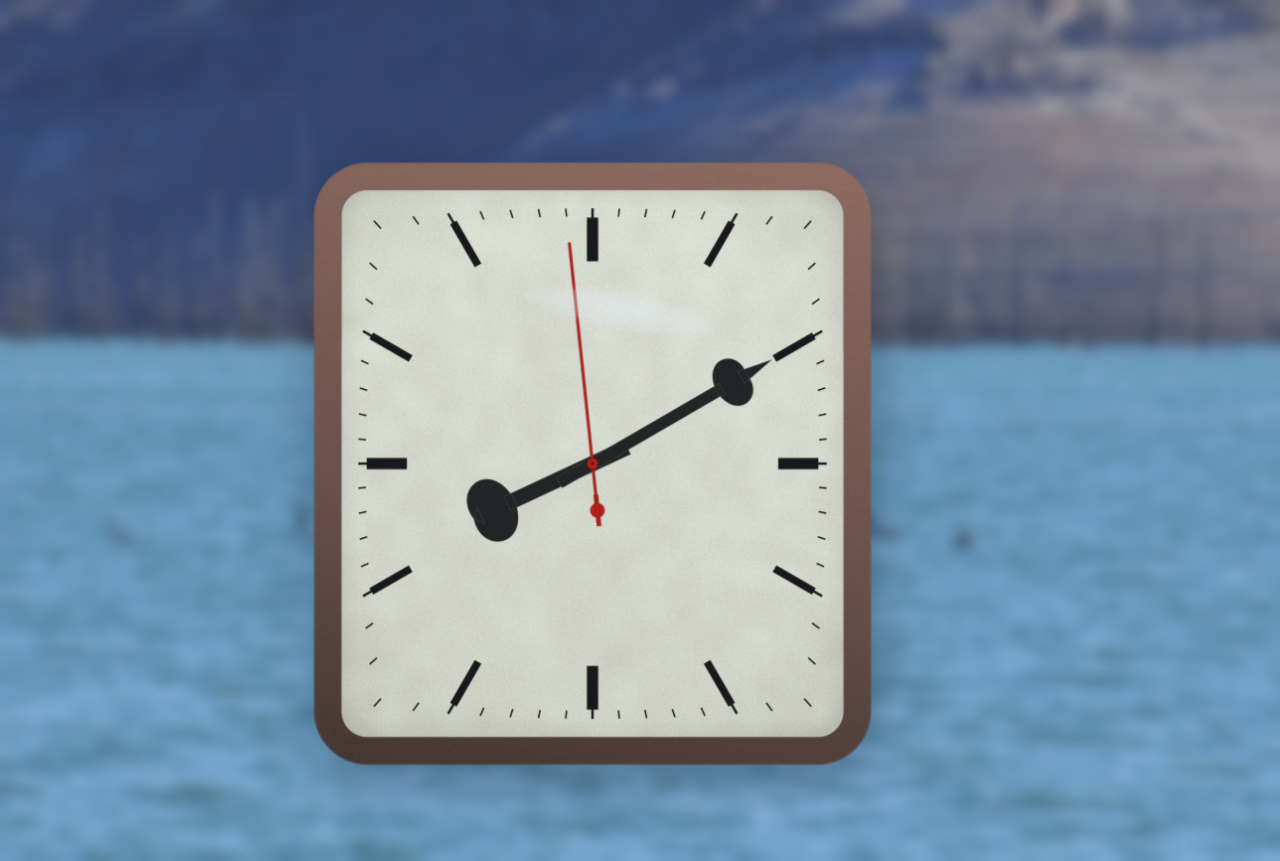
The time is **8:09:59**
